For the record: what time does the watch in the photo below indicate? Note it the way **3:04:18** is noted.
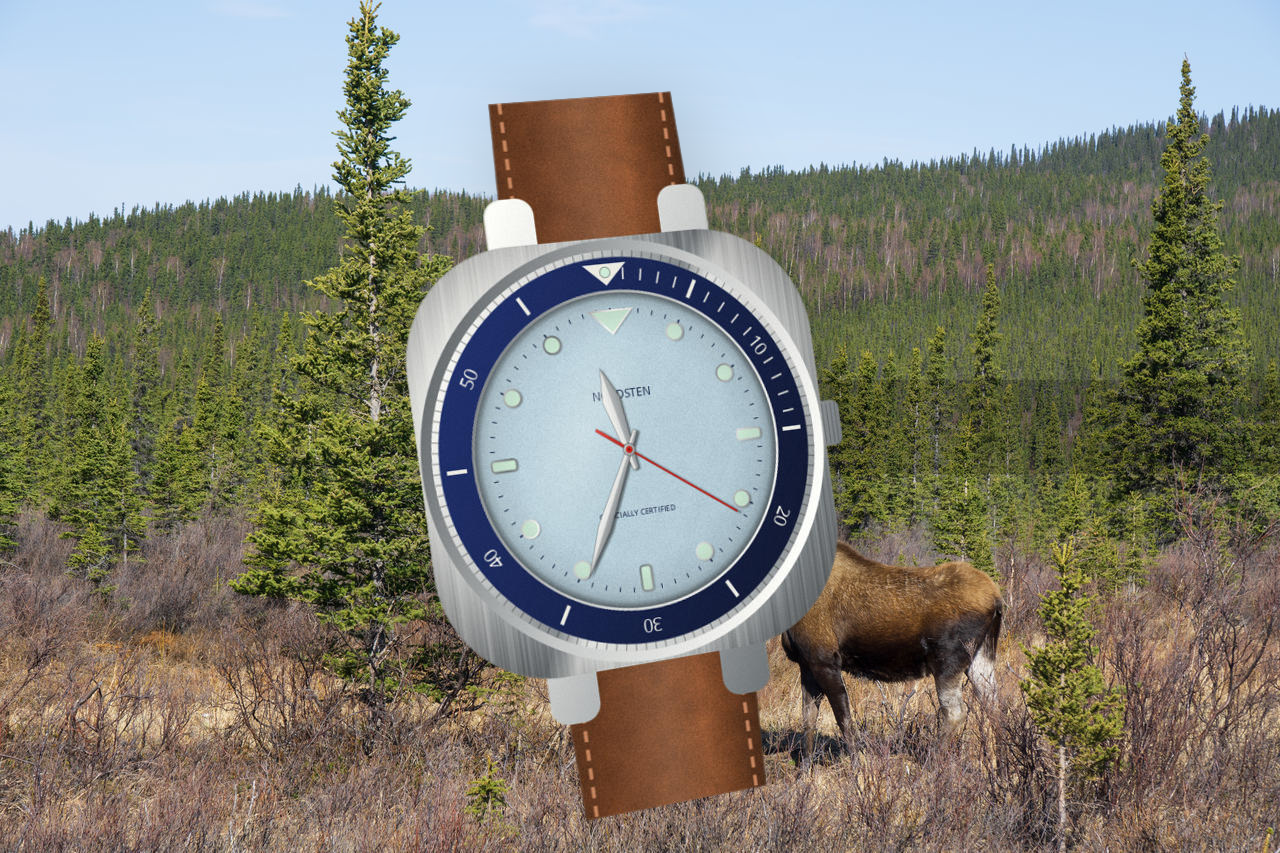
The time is **11:34:21**
